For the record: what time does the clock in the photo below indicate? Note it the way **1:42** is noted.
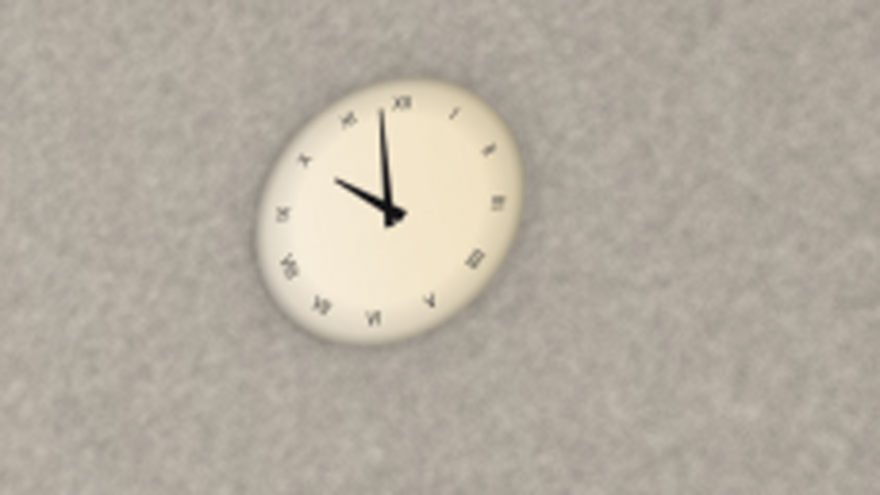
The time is **9:58**
